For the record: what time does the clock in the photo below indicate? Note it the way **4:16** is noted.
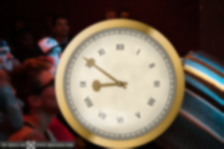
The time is **8:51**
